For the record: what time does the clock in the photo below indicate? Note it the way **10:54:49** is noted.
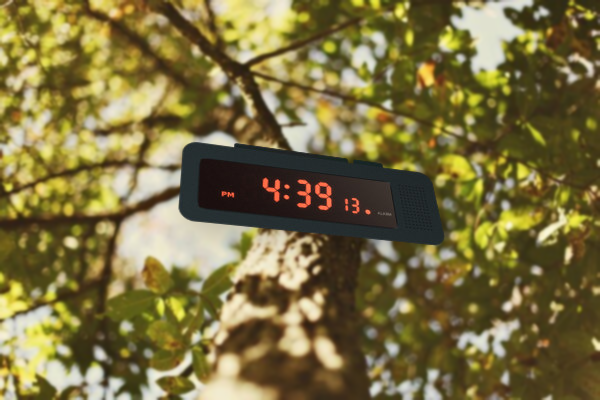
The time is **4:39:13**
